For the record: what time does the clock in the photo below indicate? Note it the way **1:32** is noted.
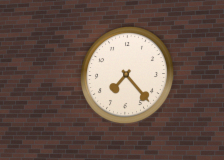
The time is **7:23**
